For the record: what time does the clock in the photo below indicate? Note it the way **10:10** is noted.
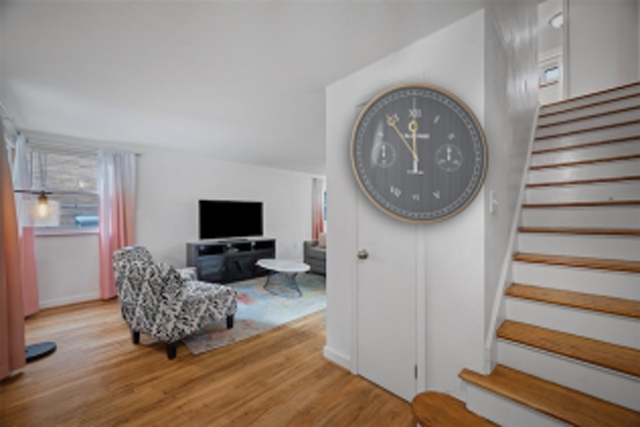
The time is **11:54**
